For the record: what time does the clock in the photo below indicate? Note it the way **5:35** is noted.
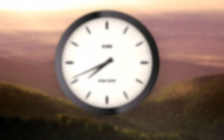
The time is **7:41**
